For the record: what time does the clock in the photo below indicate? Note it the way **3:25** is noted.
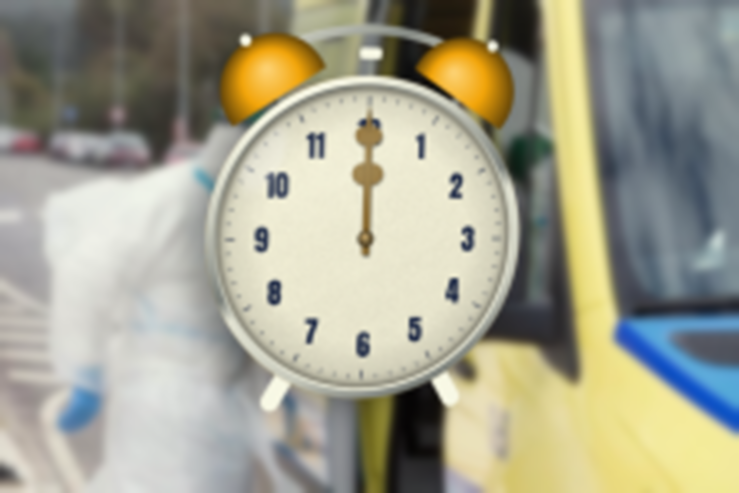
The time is **12:00**
